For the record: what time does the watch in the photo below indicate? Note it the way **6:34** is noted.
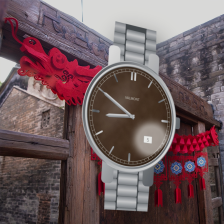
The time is **8:50**
